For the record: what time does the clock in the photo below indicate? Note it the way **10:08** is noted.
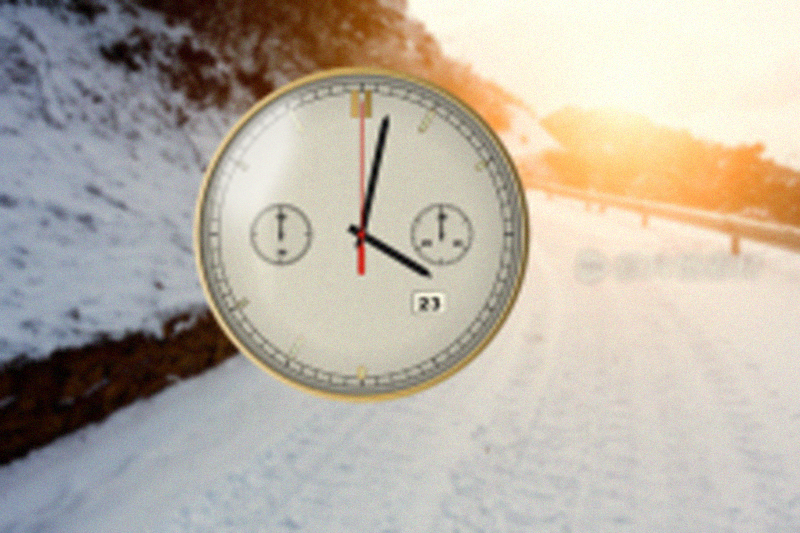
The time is **4:02**
